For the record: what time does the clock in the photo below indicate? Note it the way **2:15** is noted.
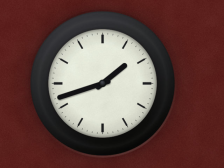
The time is **1:42**
